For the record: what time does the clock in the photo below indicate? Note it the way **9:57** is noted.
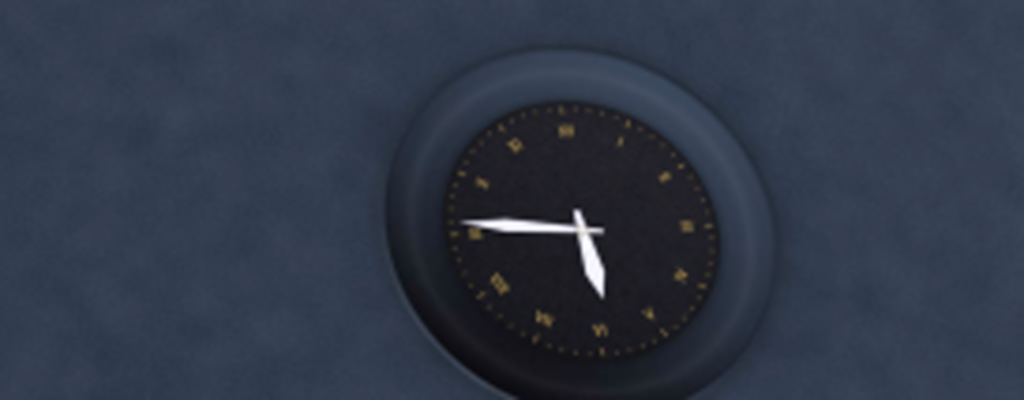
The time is **5:46**
